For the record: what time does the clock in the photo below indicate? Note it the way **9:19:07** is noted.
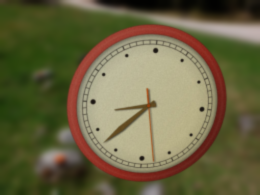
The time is **8:37:28**
